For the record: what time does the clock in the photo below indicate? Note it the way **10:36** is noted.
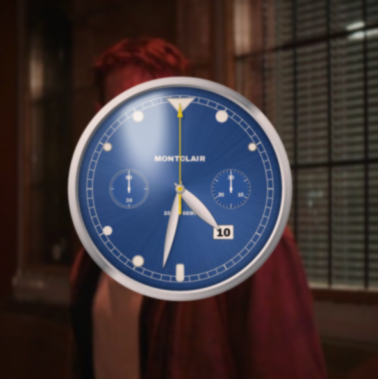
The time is **4:32**
